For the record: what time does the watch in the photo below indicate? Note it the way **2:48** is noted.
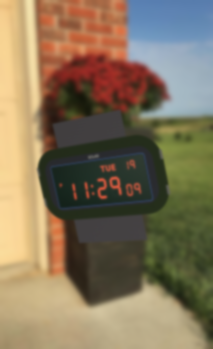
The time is **11:29**
